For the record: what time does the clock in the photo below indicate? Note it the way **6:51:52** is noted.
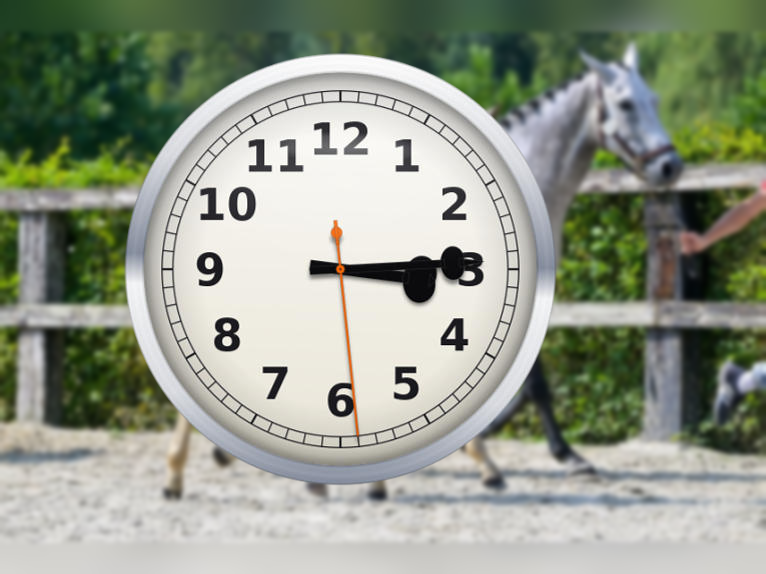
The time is **3:14:29**
